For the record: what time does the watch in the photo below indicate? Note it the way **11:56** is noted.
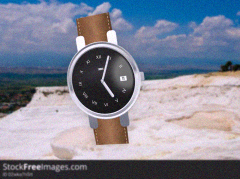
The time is **5:04**
